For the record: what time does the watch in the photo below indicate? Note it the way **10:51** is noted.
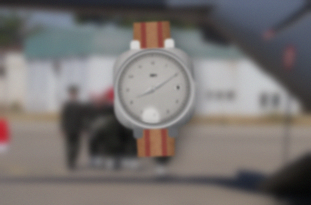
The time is **8:10**
